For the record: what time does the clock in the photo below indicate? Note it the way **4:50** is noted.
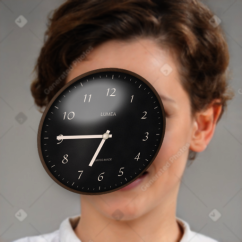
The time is **6:45**
